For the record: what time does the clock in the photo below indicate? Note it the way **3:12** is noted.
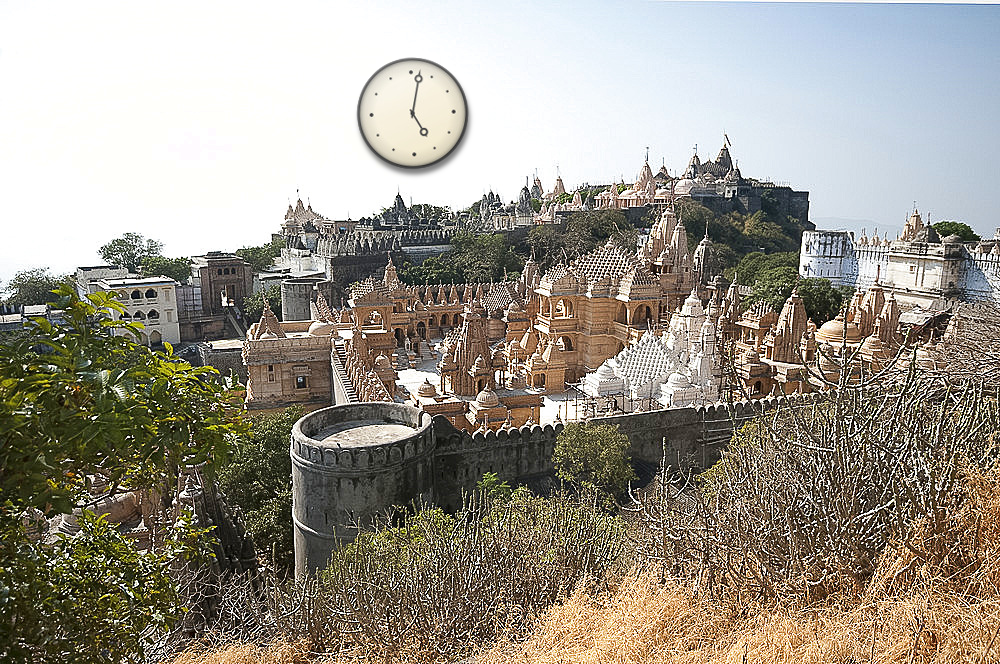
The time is **5:02**
